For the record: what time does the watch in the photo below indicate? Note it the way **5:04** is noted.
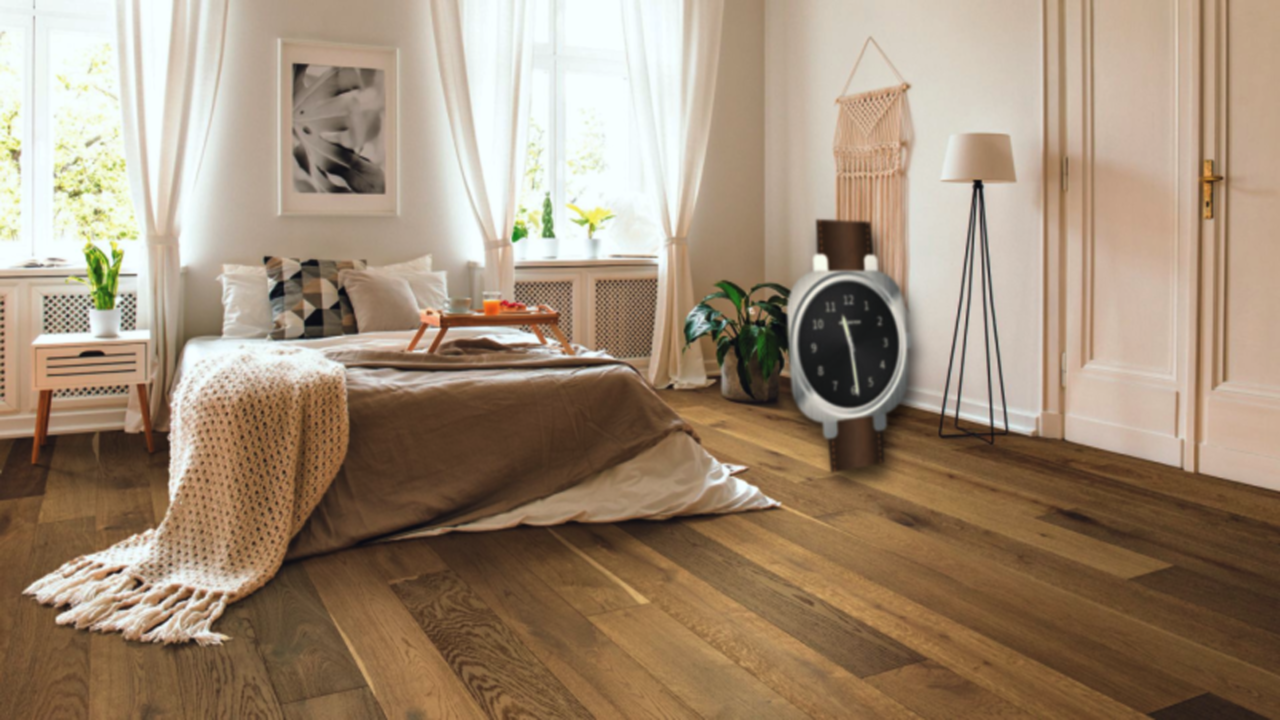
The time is **11:29**
